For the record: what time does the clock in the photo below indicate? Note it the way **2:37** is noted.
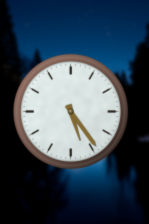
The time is **5:24**
